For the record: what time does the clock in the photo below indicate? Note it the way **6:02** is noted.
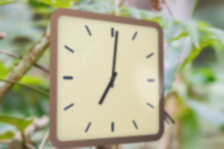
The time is **7:01**
